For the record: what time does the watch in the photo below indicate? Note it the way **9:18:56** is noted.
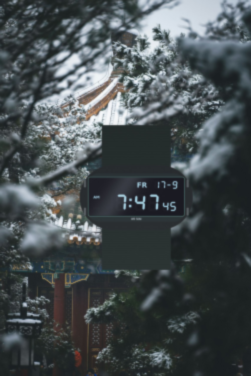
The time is **7:47:45**
